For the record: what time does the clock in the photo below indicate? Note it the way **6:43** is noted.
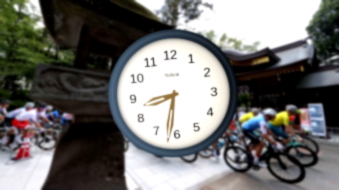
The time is **8:32**
